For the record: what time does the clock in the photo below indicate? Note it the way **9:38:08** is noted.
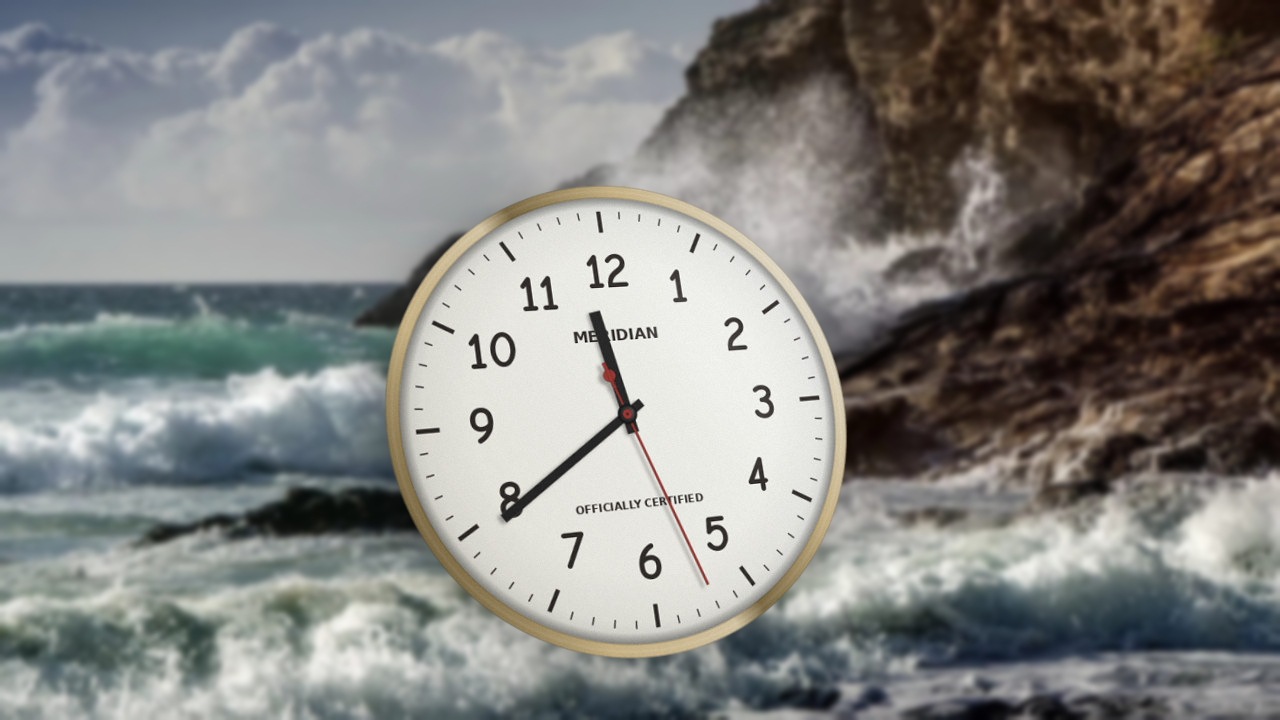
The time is **11:39:27**
